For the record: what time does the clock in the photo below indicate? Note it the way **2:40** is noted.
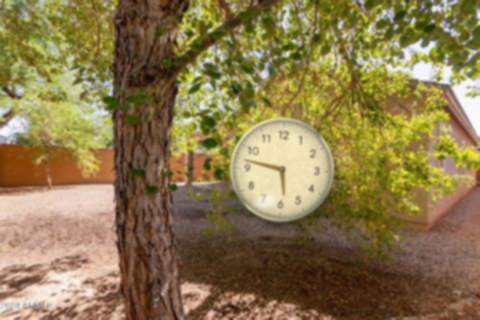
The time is **5:47**
